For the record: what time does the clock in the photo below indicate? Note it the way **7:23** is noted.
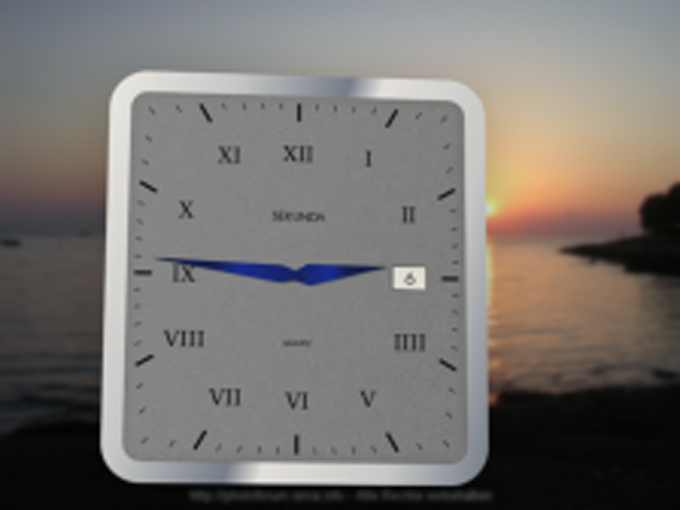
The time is **2:46**
